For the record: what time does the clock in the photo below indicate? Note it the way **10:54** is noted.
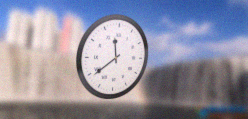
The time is **11:39**
